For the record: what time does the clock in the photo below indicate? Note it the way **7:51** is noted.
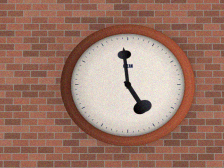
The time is **4:59**
